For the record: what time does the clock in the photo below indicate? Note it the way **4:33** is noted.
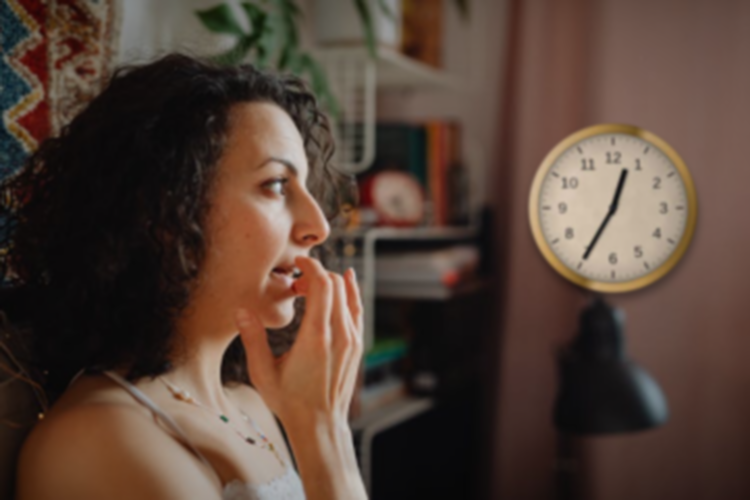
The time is **12:35**
